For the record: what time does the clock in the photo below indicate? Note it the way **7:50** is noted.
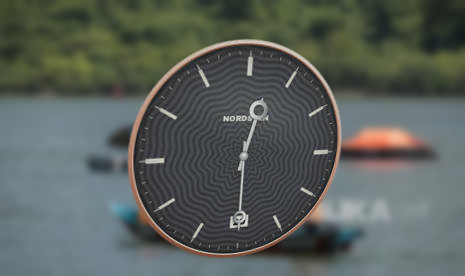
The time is **12:30**
